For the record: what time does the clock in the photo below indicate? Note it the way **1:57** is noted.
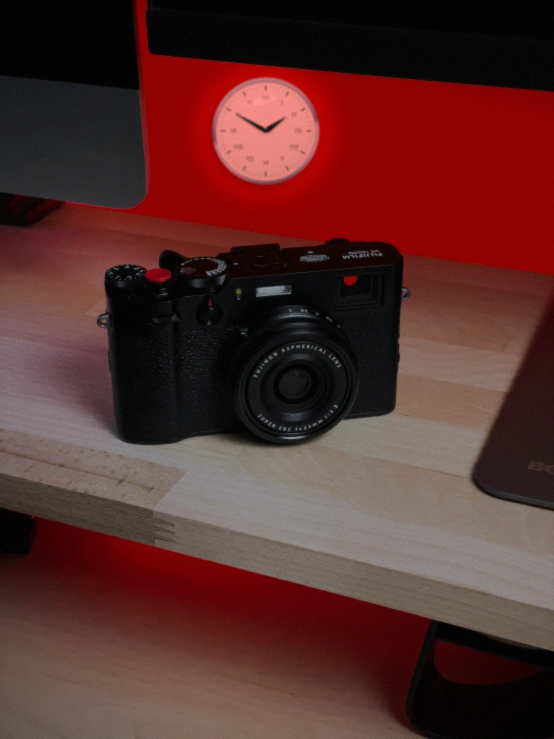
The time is **1:50**
